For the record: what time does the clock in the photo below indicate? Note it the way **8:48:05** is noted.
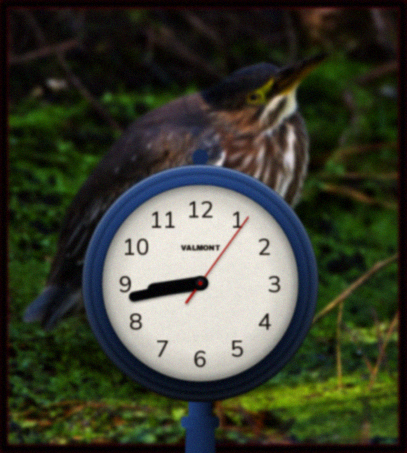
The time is **8:43:06**
